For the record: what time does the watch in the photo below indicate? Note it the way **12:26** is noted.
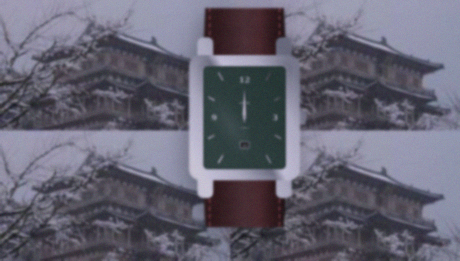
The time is **12:00**
